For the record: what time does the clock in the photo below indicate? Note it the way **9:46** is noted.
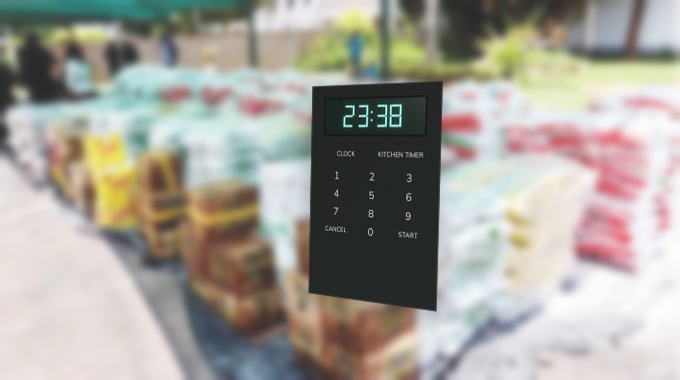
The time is **23:38**
